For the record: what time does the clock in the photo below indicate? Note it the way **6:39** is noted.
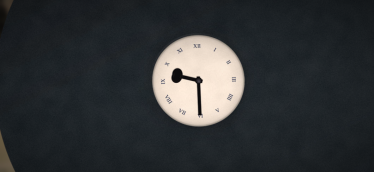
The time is **9:30**
